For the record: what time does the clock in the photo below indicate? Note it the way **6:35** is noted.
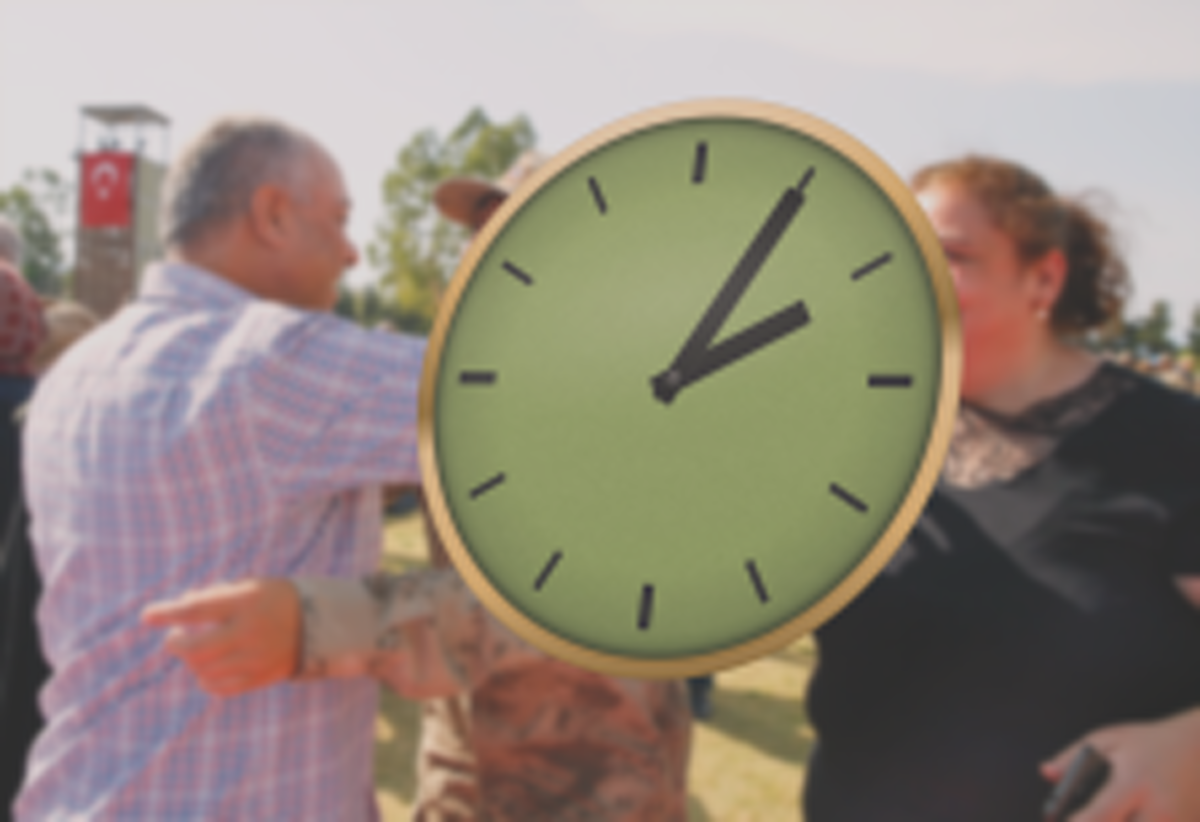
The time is **2:05**
